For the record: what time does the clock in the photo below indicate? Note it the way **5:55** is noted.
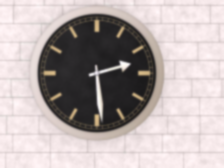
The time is **2:29**
